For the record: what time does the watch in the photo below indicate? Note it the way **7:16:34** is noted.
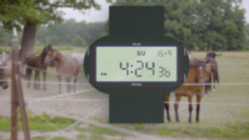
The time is **4:24:36**
